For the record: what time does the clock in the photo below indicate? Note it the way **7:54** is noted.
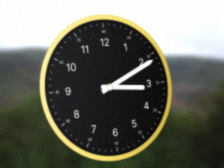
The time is **3:11**
